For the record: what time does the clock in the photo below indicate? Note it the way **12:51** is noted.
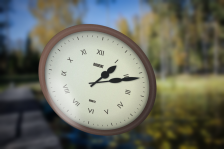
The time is **1:11**
